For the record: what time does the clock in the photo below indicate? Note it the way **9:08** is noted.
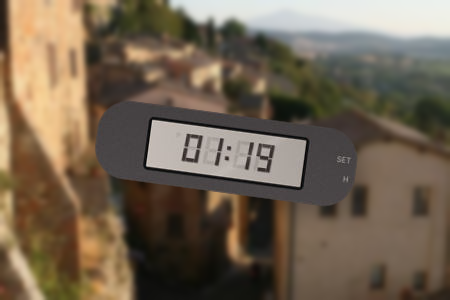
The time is **1:19**
